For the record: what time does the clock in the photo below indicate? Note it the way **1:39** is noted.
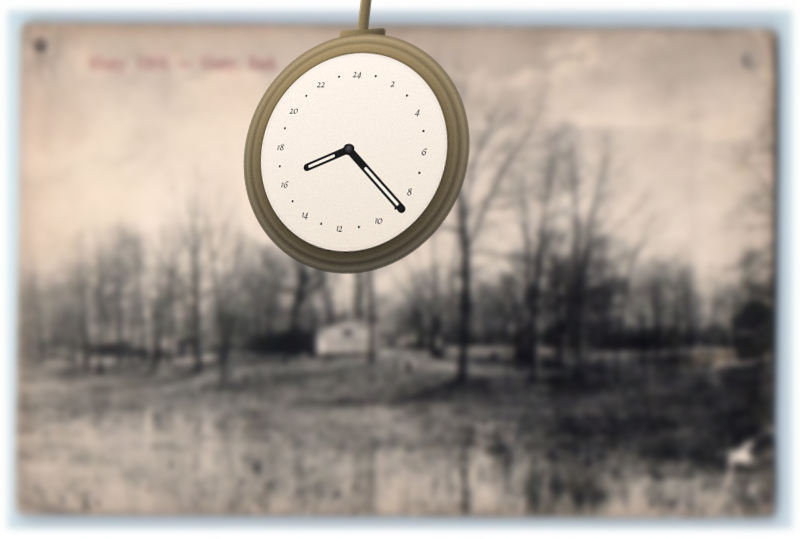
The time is **16:22**
